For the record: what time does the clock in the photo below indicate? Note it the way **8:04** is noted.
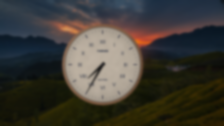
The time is **7:35**
